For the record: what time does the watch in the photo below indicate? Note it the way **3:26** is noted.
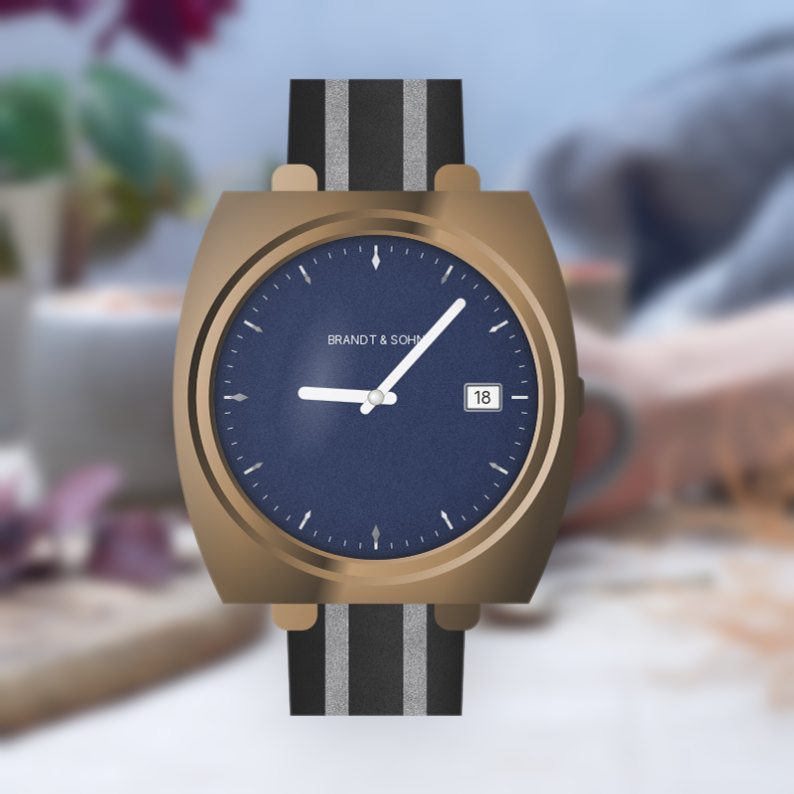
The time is **9:07**
